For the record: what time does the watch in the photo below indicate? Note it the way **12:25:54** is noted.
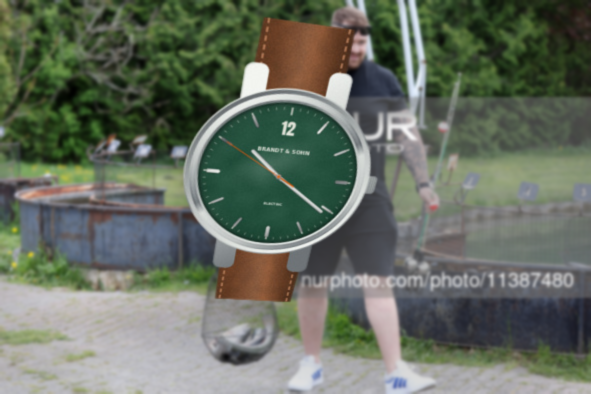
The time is **10:20:50**
